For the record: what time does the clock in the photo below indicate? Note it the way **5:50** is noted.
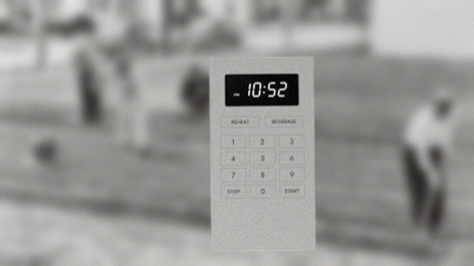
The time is **10:52**
